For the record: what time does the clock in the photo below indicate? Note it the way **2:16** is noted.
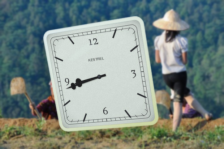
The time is **8:43**
